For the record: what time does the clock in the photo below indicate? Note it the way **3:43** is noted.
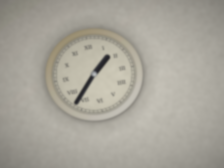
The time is **1:37**
